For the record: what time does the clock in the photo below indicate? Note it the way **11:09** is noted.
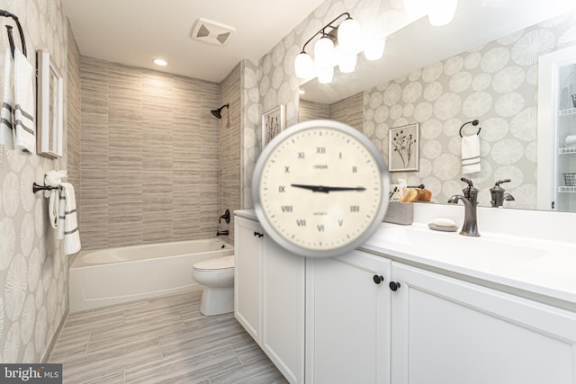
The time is **9:15**
